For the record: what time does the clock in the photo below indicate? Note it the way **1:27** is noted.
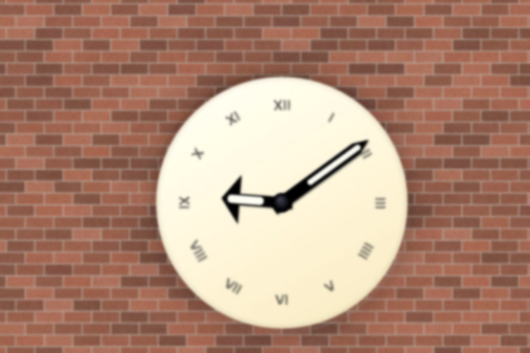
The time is **9:09**
